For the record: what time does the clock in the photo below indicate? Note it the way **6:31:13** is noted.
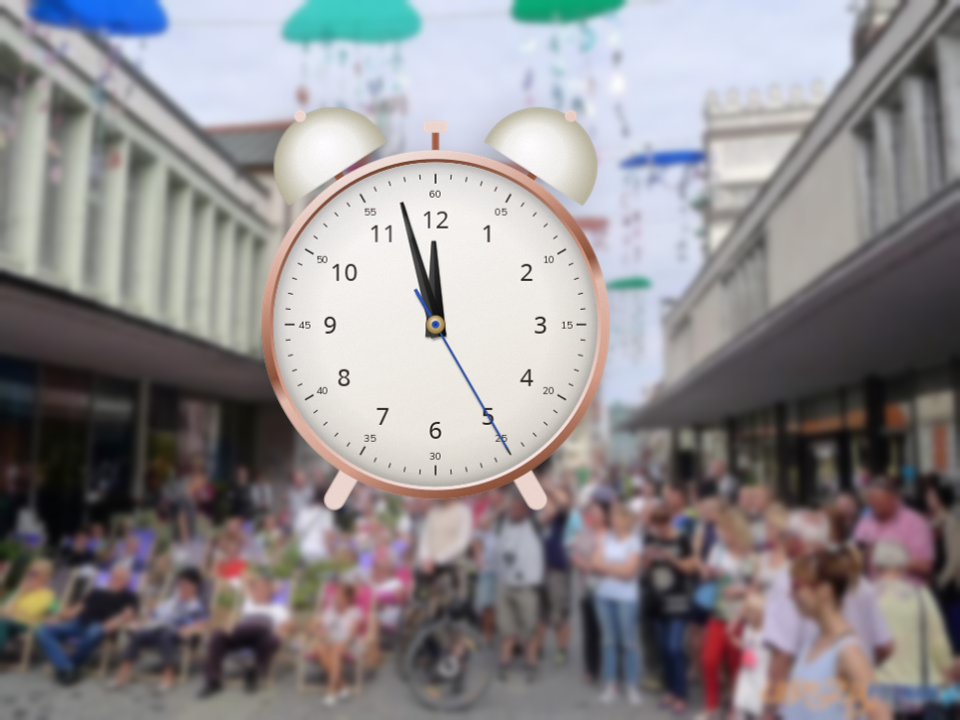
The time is **11:57:25**
